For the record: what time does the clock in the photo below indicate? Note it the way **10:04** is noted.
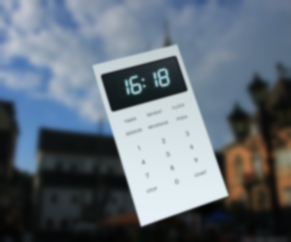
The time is **16:18**
